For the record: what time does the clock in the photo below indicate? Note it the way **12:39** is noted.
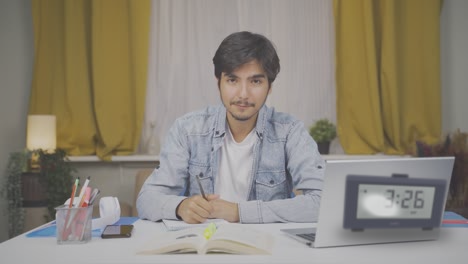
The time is **3:26**
